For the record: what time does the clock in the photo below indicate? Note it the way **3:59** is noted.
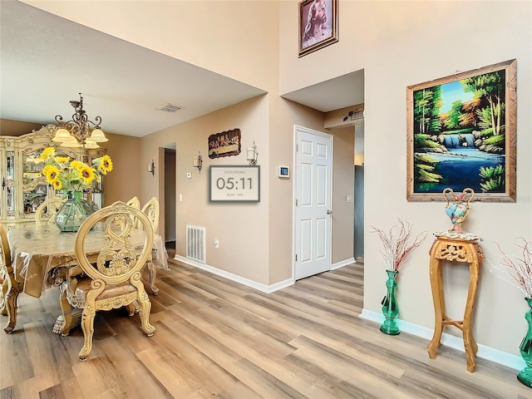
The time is **5:11**
